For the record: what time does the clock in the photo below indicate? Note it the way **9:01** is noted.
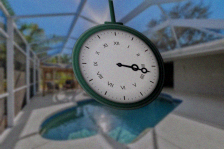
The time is **3:17**
